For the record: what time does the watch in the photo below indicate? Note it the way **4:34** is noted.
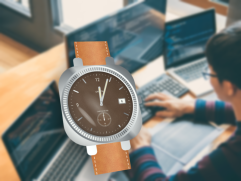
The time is **12:04**
